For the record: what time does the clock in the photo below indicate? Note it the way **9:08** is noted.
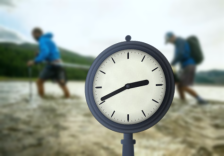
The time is **2:41**
